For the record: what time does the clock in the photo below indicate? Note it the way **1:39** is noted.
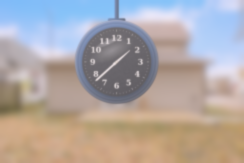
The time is **1:38**
